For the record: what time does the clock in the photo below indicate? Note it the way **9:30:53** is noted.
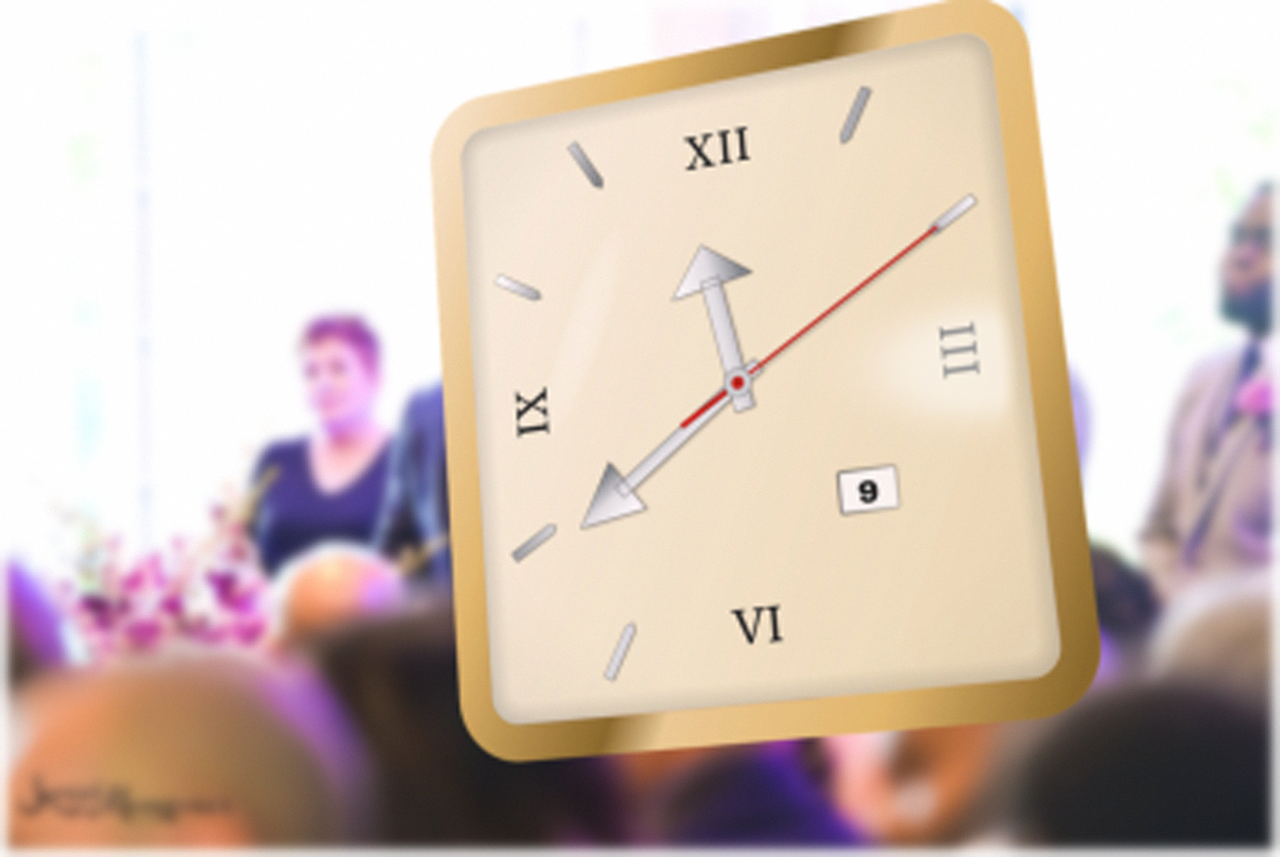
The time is **11:39:10**
